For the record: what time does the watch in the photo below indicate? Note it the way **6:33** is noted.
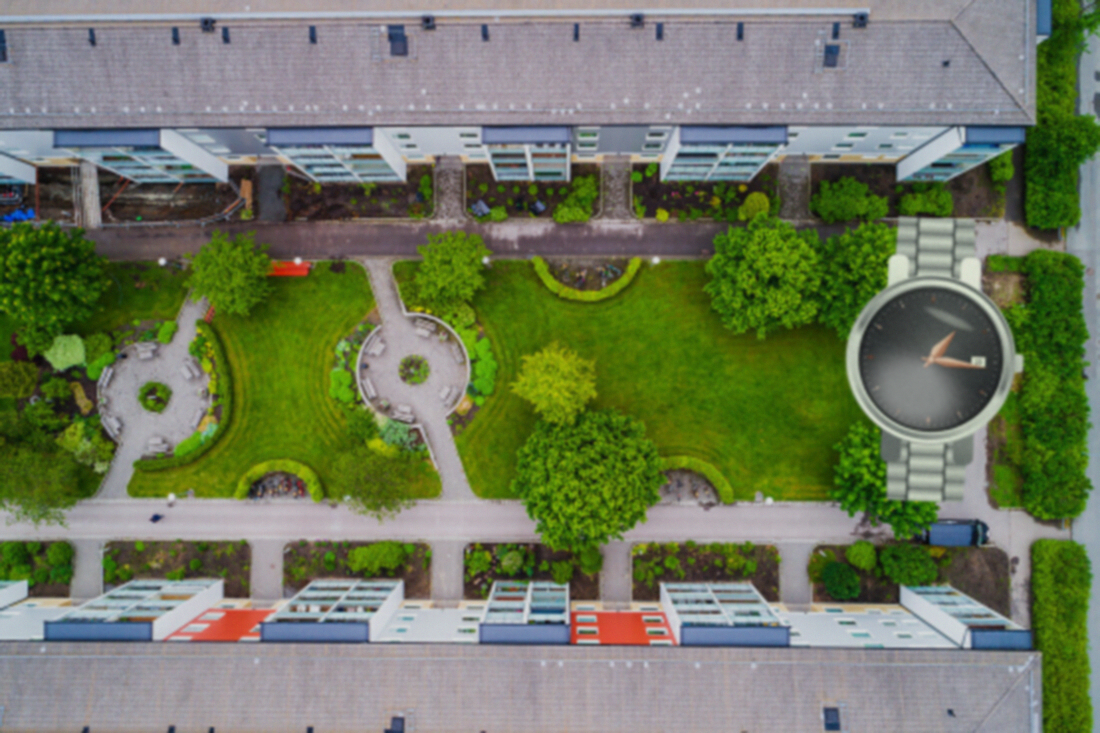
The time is **1:16**
